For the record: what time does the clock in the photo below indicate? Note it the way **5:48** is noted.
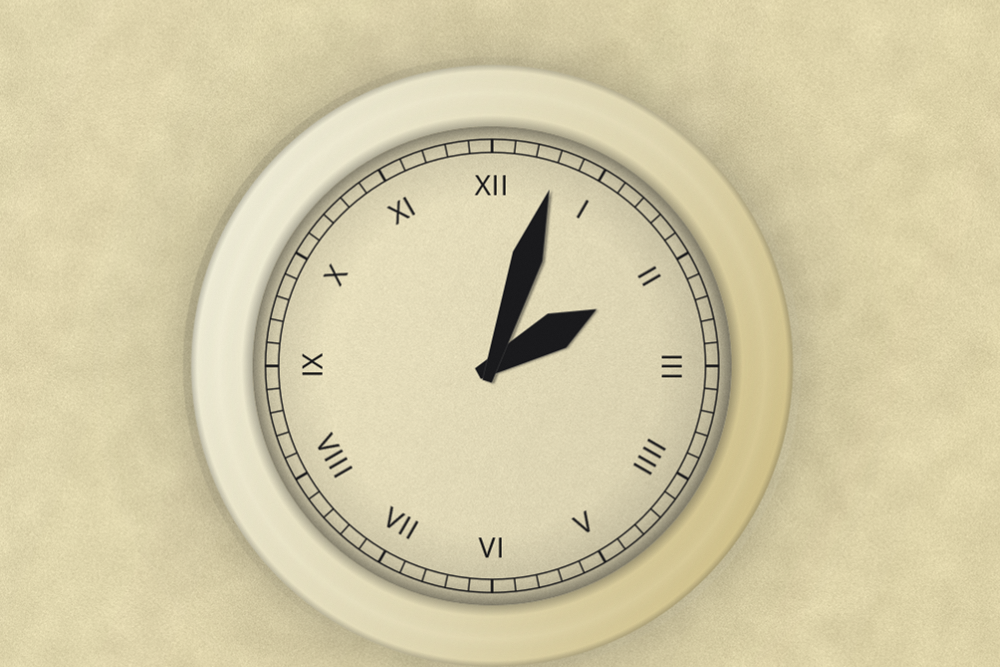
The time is **2:03**
